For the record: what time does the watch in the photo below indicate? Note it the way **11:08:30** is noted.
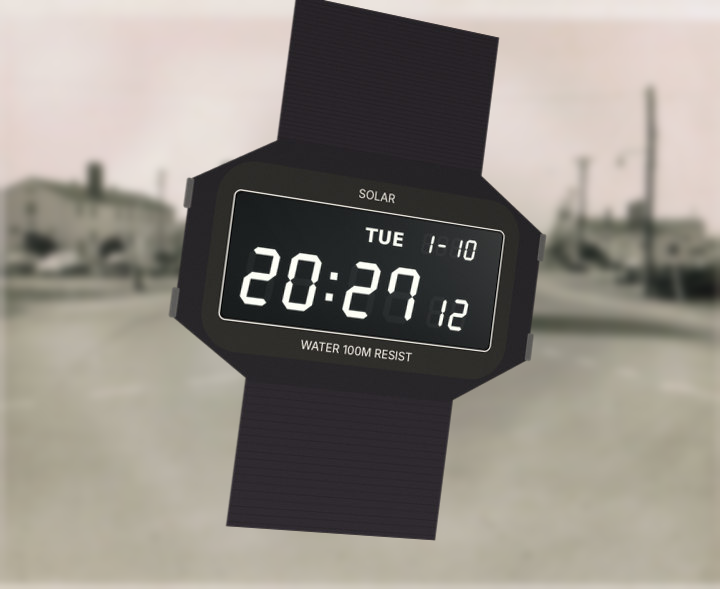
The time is **20:27:12**
